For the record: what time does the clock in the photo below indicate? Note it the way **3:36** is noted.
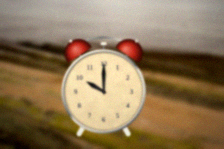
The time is **10:00**
